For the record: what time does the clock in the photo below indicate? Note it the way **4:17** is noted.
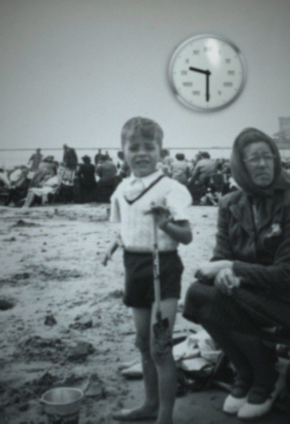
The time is **9:30**
